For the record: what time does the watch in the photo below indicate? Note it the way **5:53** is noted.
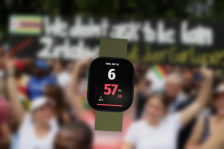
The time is **6:57**
